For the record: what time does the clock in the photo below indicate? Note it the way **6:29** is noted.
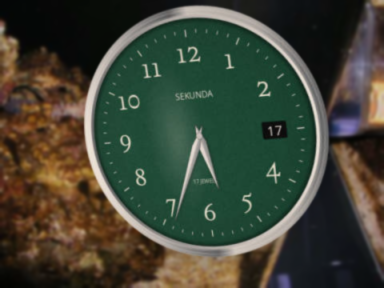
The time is **5:34**
